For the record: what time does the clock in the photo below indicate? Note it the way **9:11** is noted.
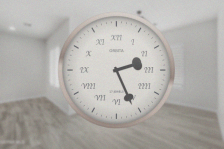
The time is **2:26**
